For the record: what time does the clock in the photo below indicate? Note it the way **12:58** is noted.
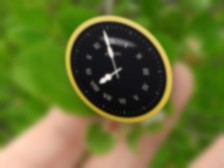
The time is **7:59**
